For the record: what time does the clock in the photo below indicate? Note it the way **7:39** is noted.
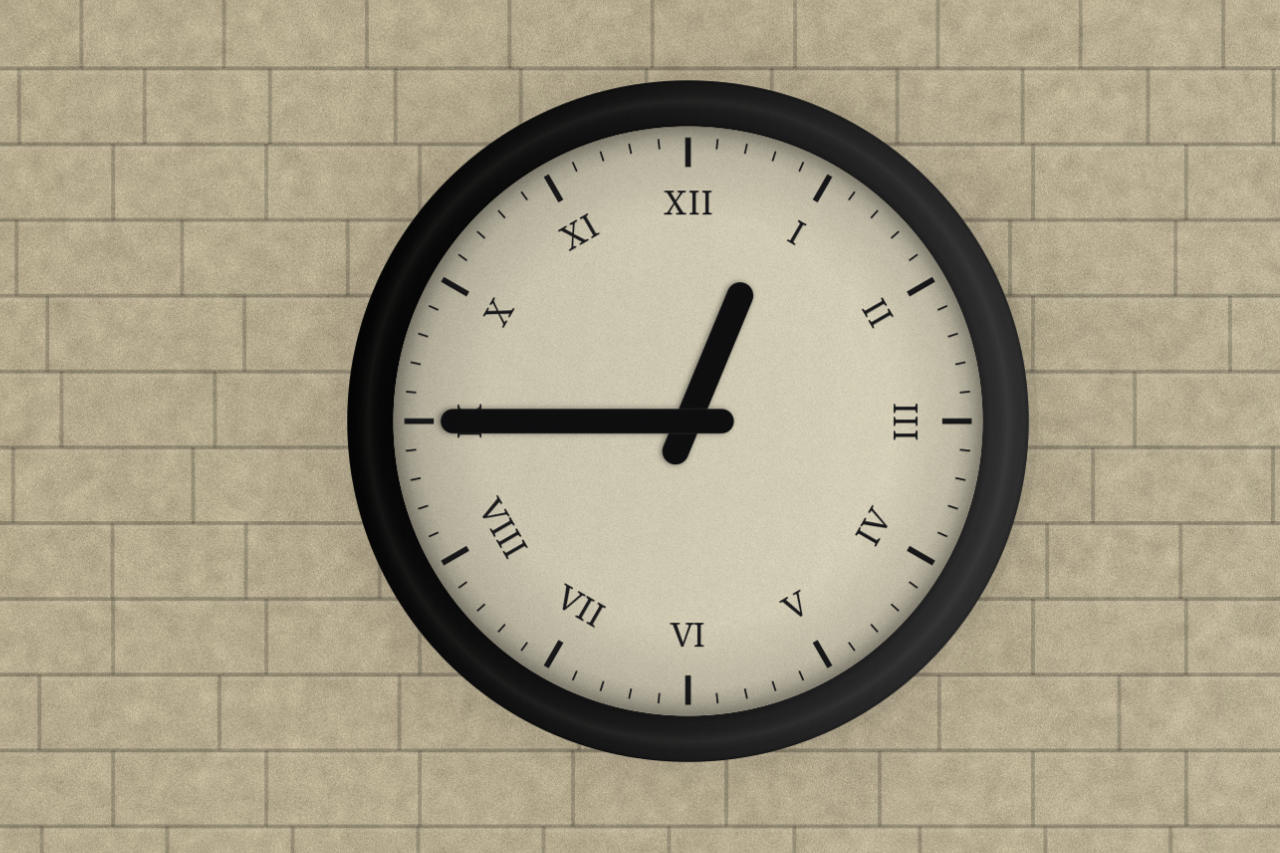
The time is **12:45**
